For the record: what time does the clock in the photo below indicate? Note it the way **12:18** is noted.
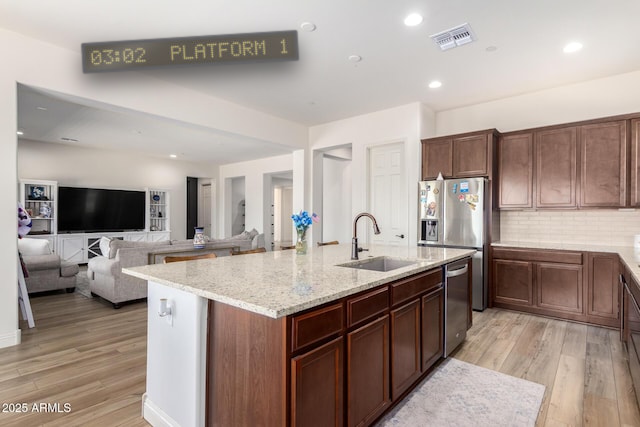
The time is **3:02**
